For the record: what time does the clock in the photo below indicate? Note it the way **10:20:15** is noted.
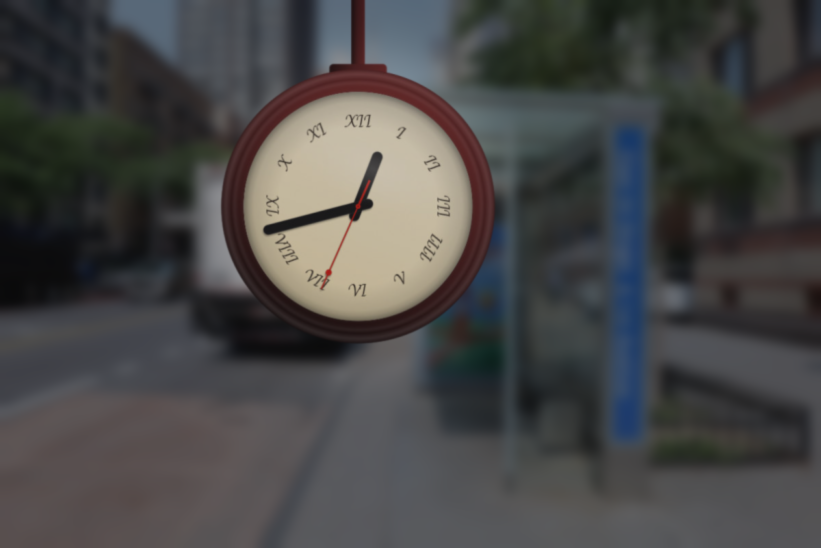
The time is **12:42:34**
